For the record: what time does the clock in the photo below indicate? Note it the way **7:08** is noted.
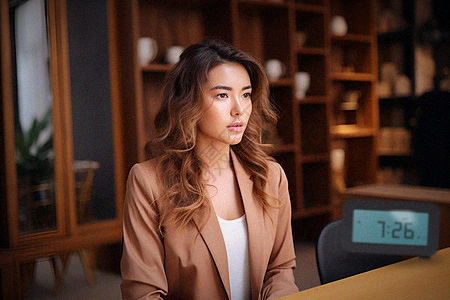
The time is **7:26**
